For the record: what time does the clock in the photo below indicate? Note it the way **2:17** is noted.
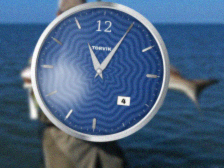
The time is **11:05**
